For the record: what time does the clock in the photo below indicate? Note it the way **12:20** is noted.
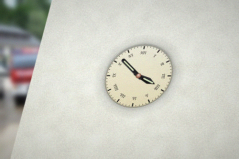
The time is **3:52**
